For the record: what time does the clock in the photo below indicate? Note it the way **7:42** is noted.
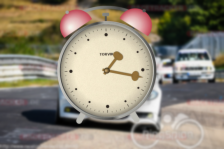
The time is **1:17**
